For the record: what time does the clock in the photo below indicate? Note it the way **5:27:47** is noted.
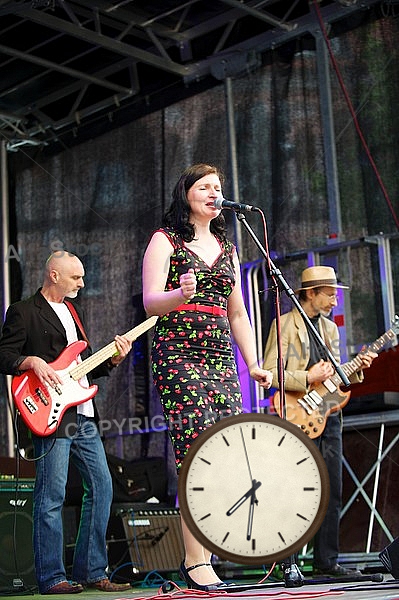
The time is **7:30:58**
